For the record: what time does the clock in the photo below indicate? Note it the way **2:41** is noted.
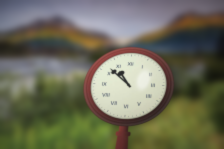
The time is **10:52**
